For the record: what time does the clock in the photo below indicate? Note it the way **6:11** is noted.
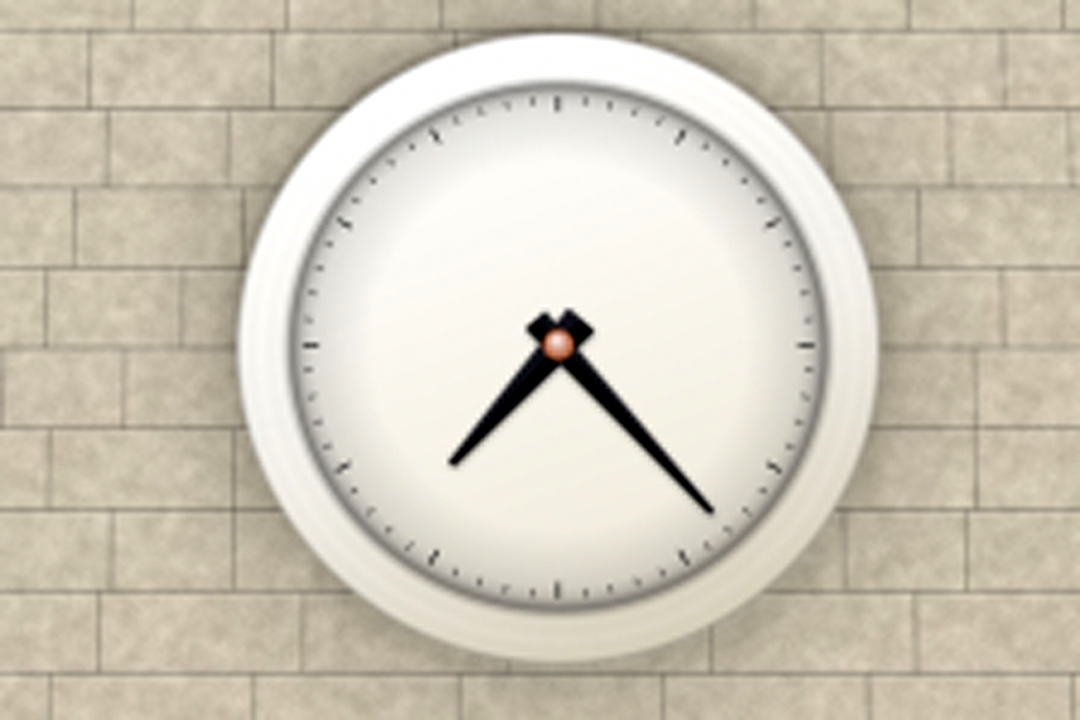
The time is **7:23**
